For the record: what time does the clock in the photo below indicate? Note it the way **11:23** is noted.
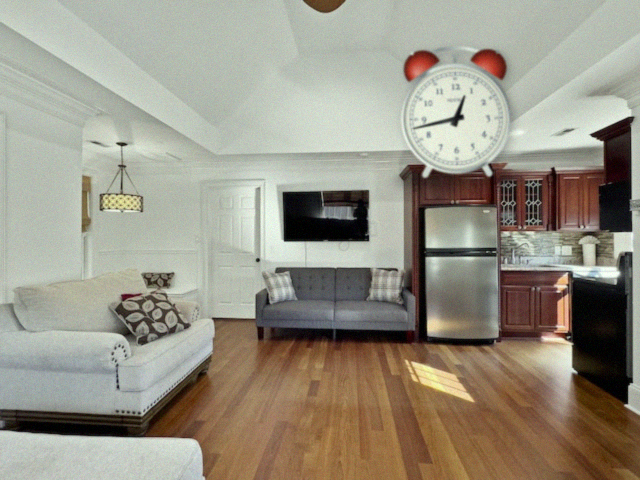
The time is **12:43**
